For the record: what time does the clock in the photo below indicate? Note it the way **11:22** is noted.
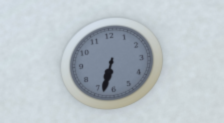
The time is **6:33**
